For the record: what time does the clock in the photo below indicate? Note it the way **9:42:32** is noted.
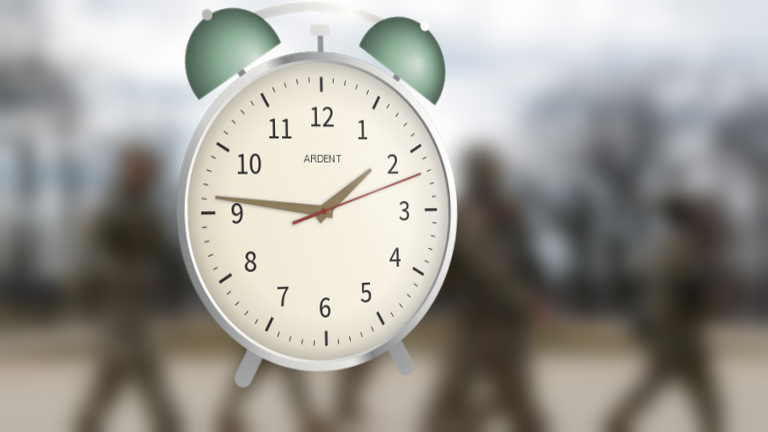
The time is **1:46:12**
